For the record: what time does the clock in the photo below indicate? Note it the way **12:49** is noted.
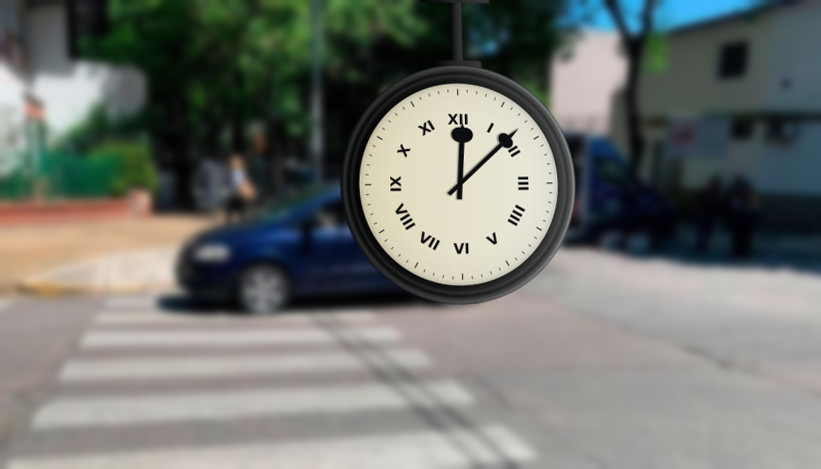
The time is **12:08**
